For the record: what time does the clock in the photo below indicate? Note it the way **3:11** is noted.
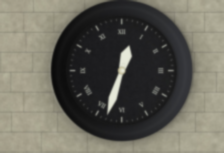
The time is **12:33**
